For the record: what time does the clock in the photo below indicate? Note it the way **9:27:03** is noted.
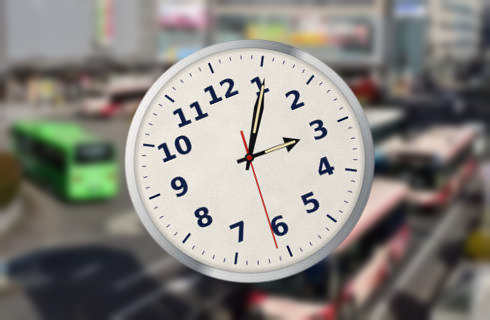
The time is **3:05:31**
